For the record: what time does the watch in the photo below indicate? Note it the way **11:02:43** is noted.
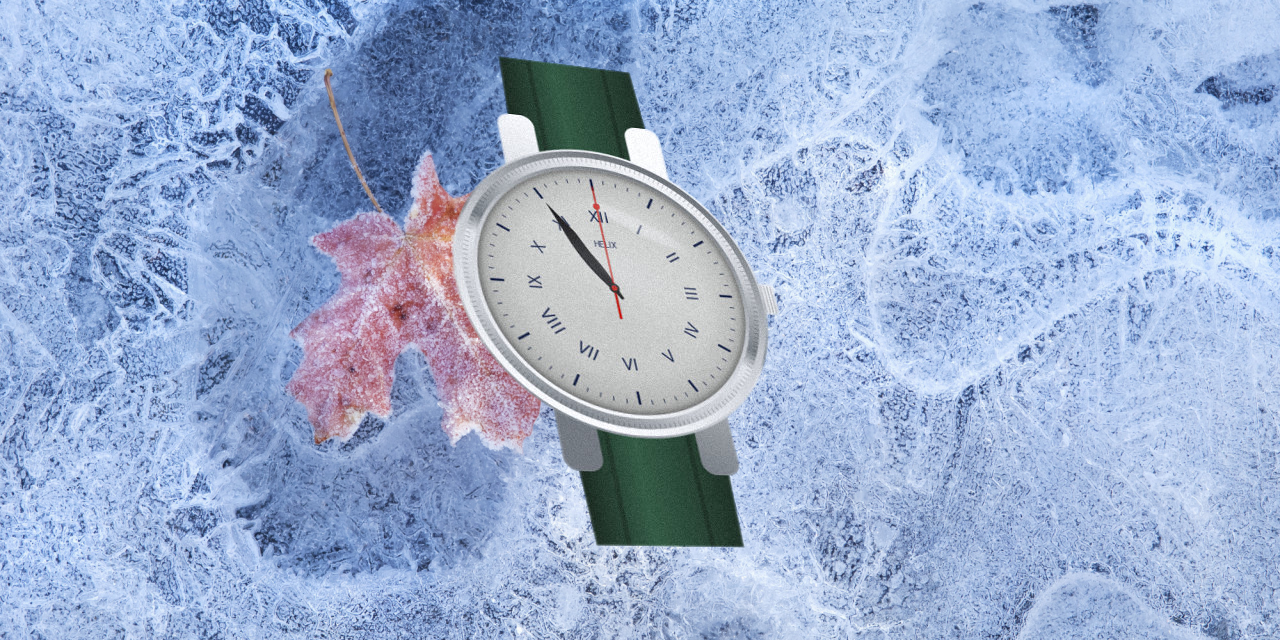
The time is **10:55:00**
